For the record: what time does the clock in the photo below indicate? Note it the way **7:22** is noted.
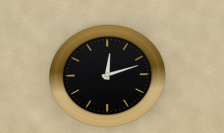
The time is **12:12**
